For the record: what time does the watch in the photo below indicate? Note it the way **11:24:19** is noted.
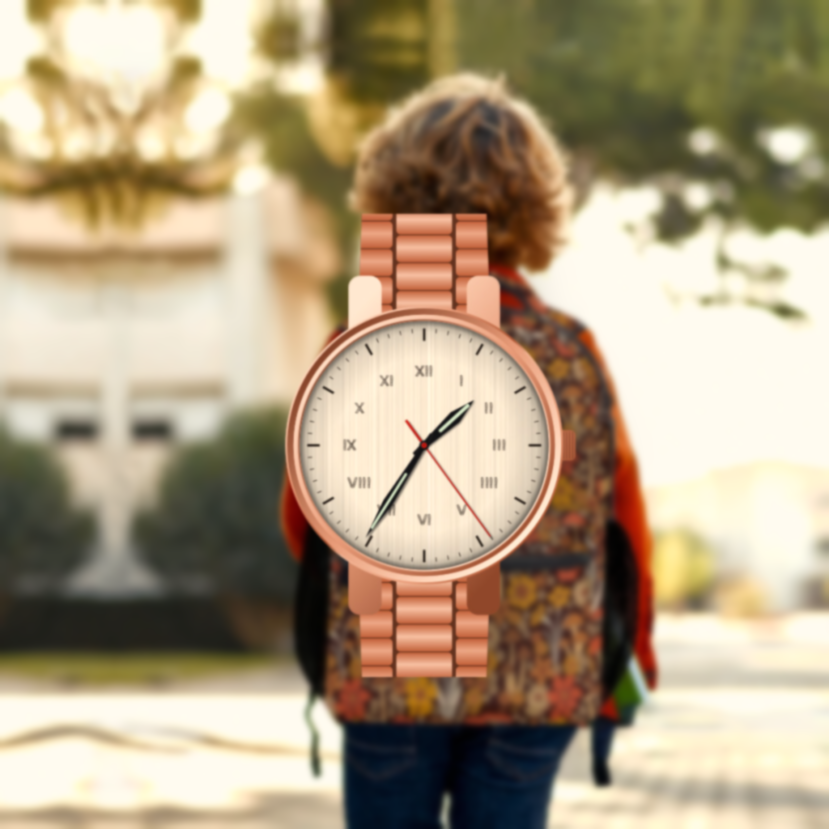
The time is **1:35:24**
